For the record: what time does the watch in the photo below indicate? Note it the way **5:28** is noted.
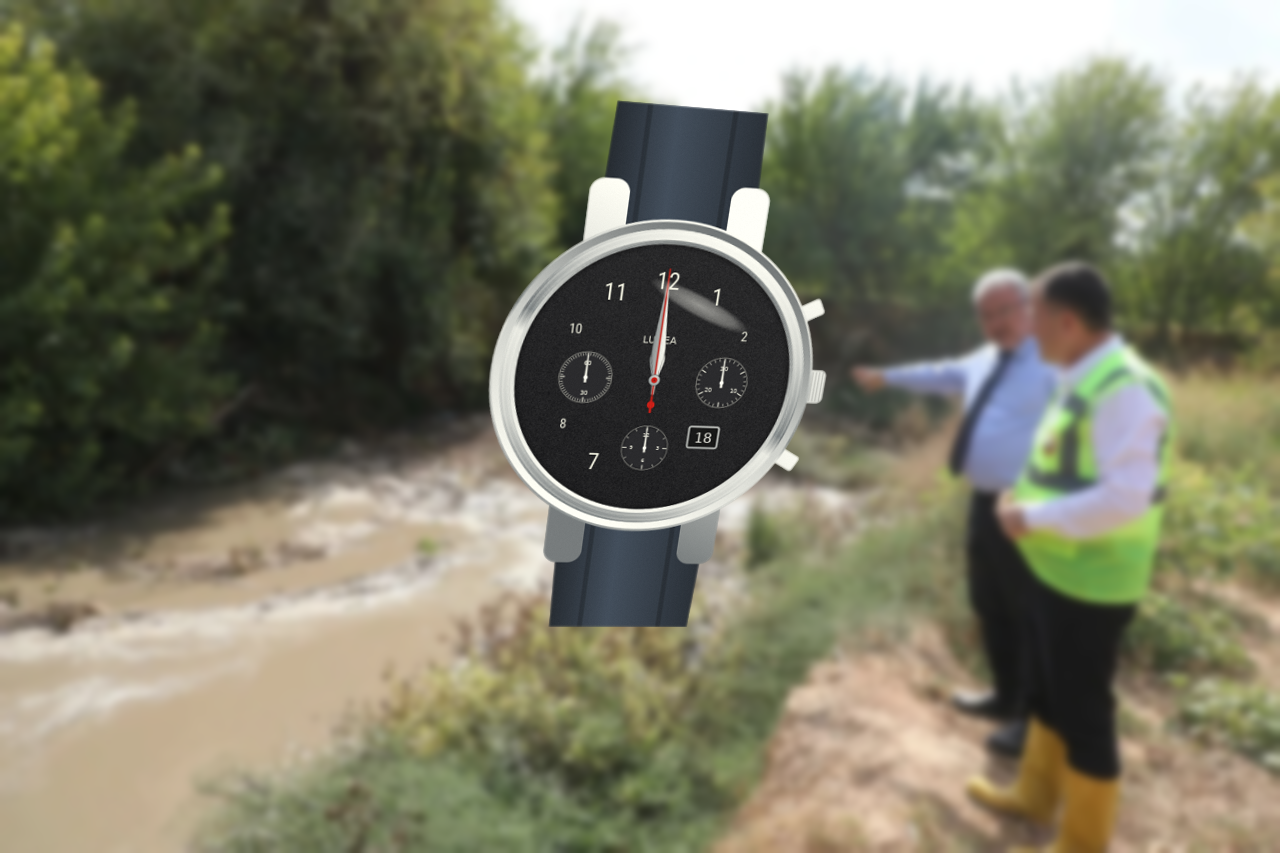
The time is **12:00**
